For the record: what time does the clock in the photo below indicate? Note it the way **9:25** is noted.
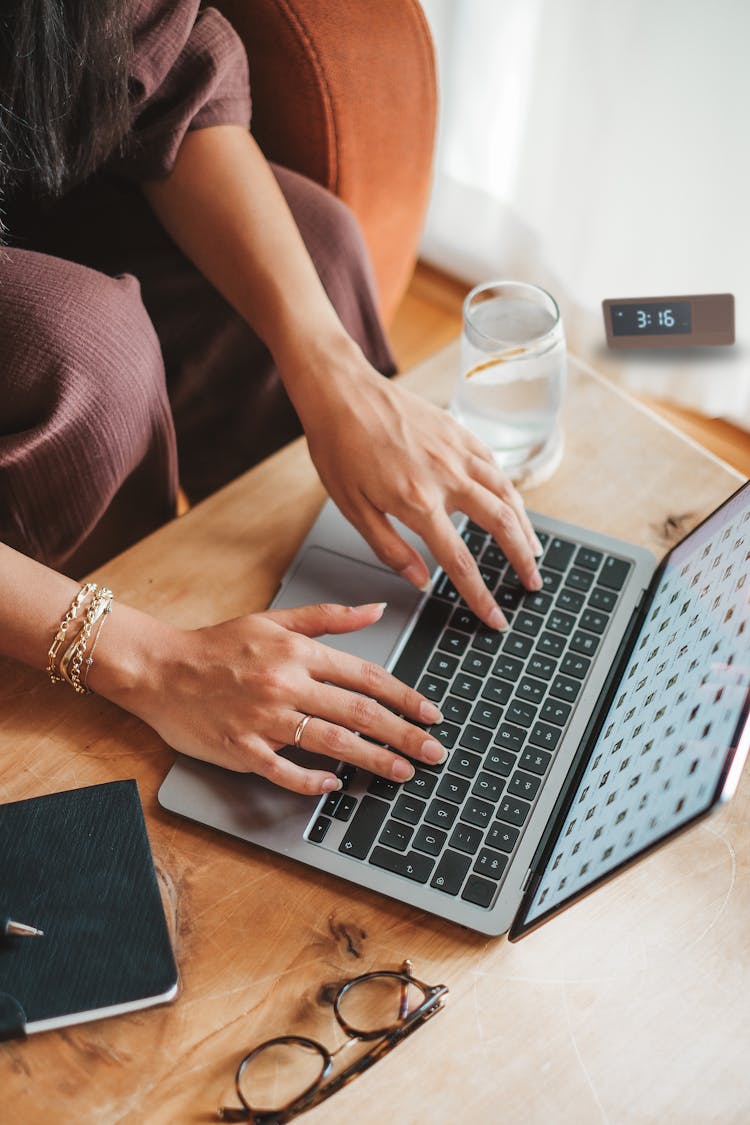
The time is **3:16**
